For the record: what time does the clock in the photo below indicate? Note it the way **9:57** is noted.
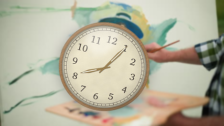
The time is **8:05**
